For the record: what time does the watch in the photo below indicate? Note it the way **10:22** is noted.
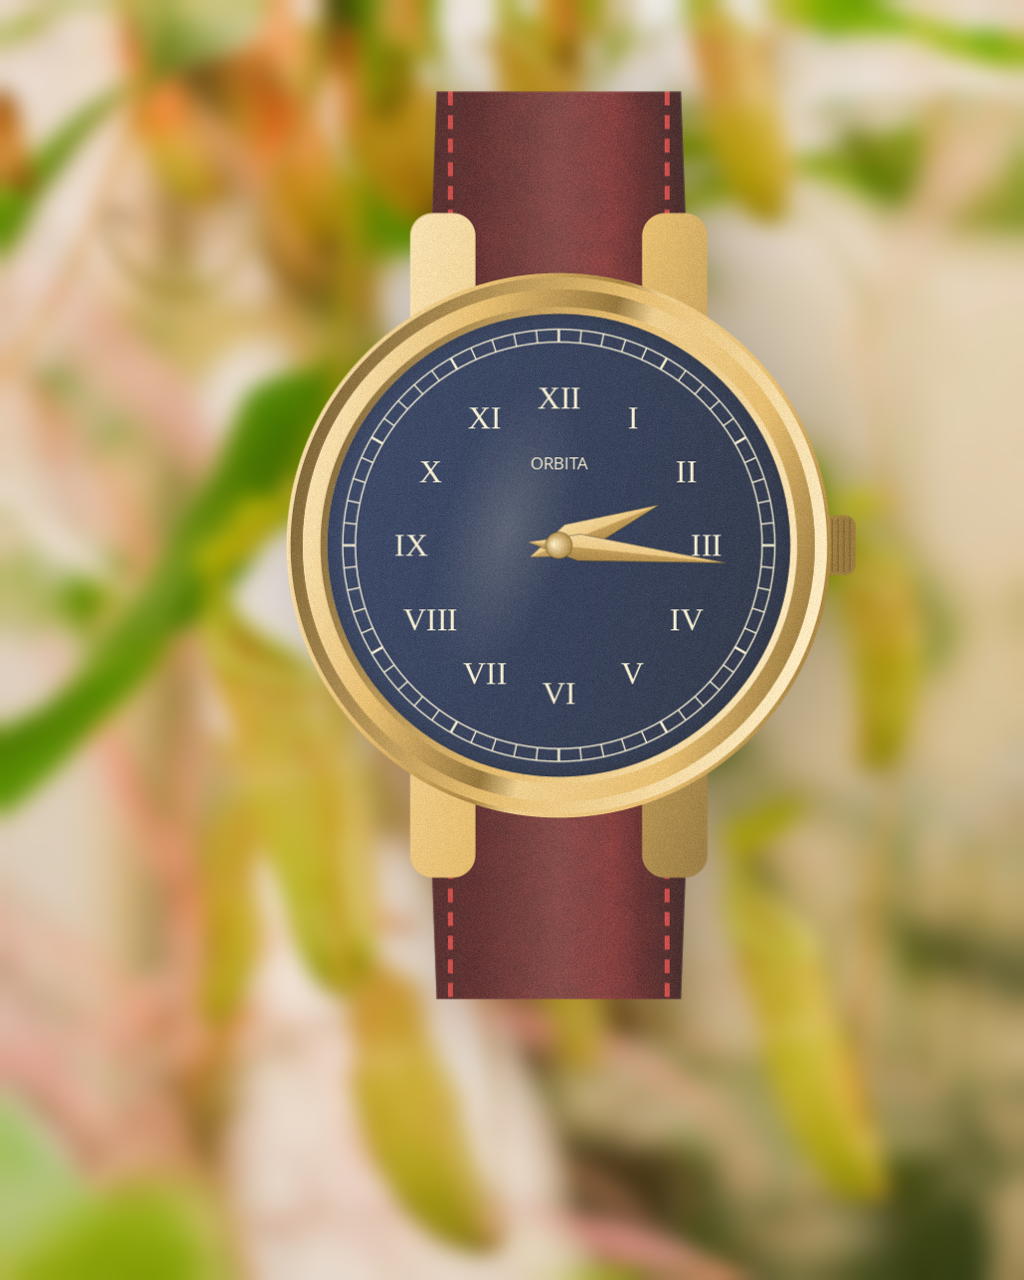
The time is **2:16**
